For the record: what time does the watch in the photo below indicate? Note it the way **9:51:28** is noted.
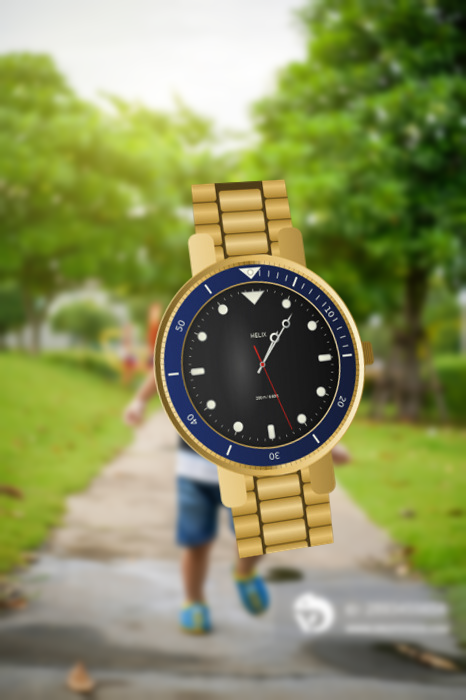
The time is **1:06:27**
